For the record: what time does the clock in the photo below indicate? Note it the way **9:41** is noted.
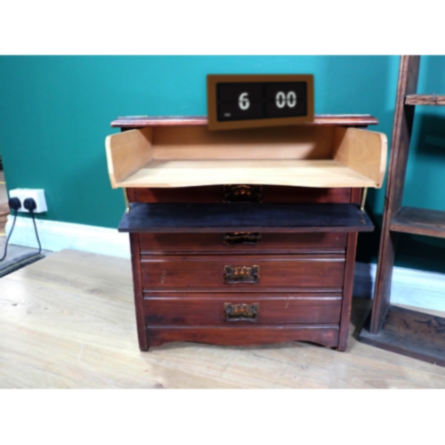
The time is **6:00**
